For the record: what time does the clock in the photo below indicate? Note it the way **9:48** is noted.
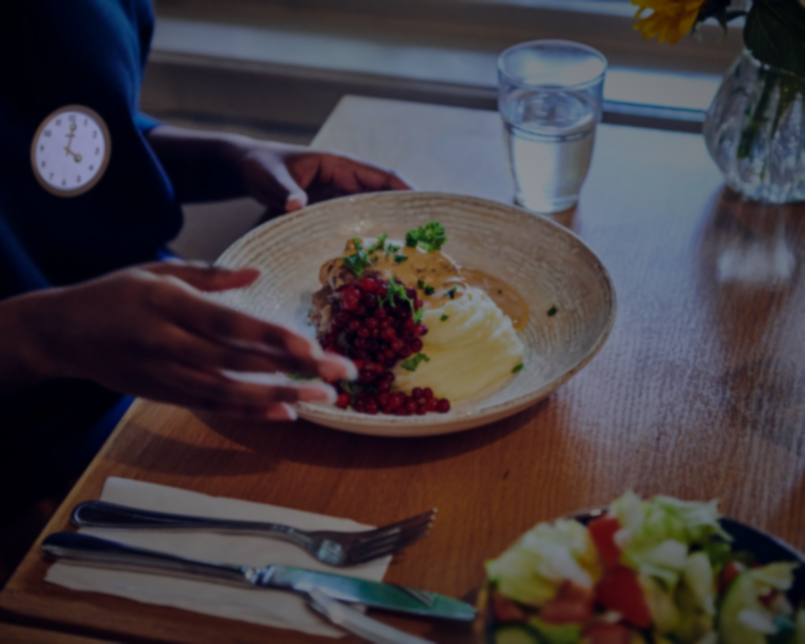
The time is **4:01**
